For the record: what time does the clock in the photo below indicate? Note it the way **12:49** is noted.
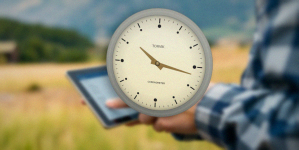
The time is **10:17**
